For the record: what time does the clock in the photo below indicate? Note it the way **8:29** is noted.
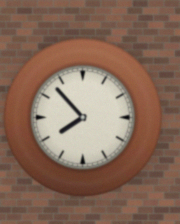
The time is **7:53**
